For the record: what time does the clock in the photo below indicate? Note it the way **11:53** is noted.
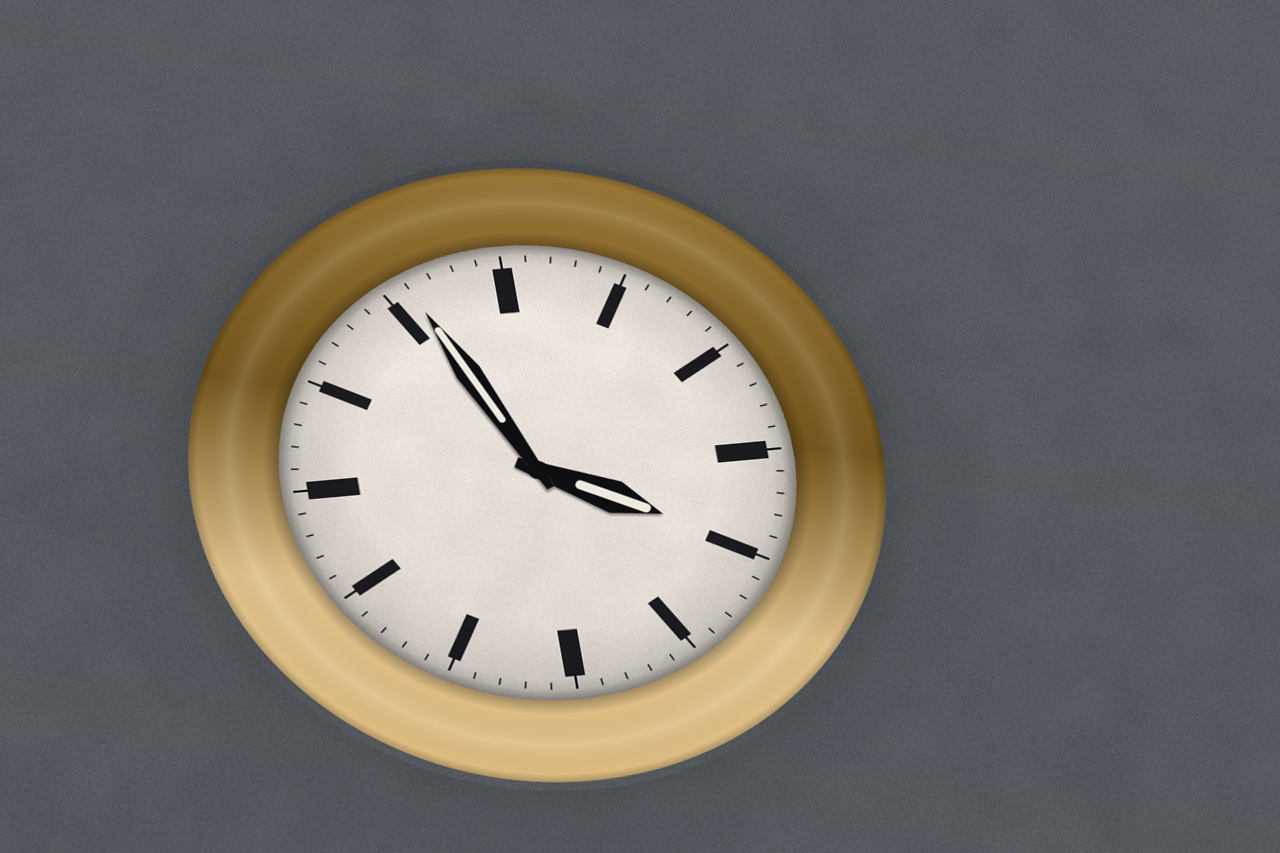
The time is **3:56**
